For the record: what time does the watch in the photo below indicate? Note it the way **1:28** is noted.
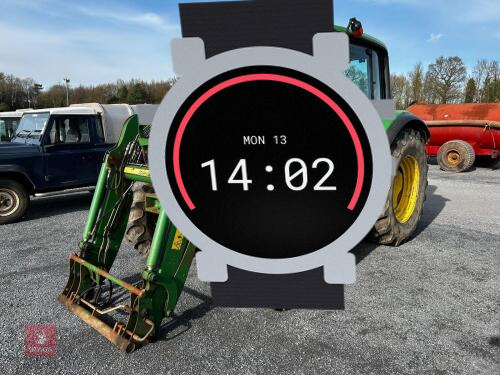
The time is **14:02**
